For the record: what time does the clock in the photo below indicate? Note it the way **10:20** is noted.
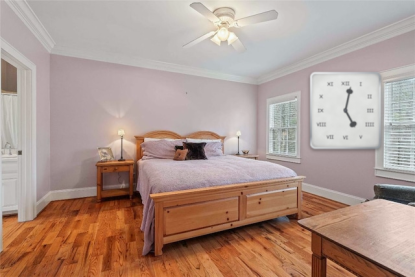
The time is **5:02**
